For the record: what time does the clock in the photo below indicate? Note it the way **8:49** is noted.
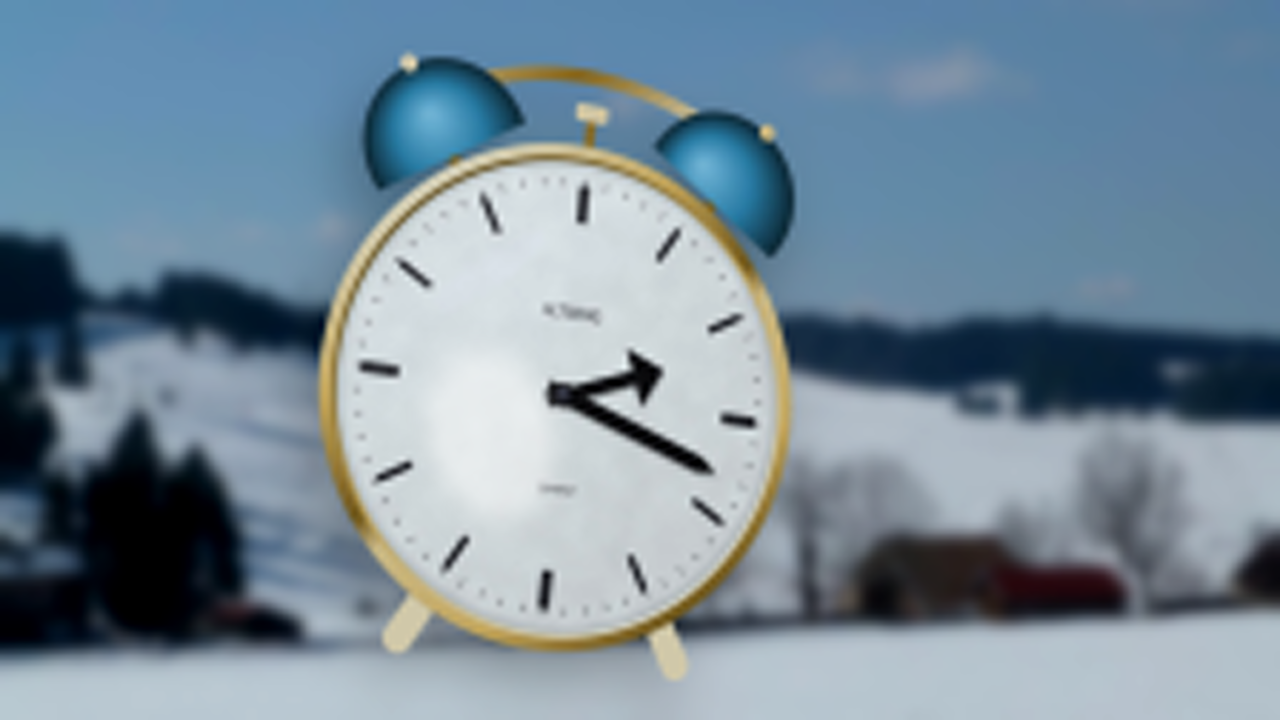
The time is **2:18**
